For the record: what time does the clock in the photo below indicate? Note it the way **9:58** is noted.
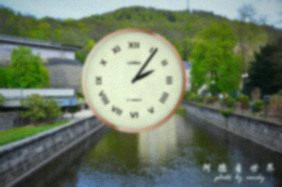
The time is **2:06**
